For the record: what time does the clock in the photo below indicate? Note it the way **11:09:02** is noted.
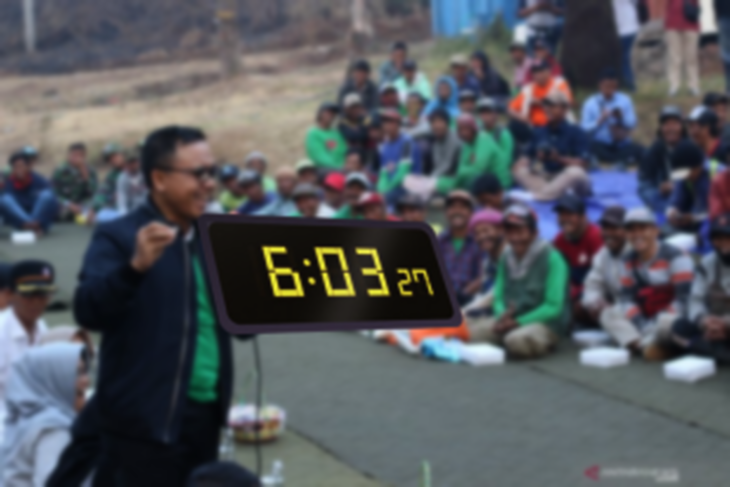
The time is **6:03:27**
